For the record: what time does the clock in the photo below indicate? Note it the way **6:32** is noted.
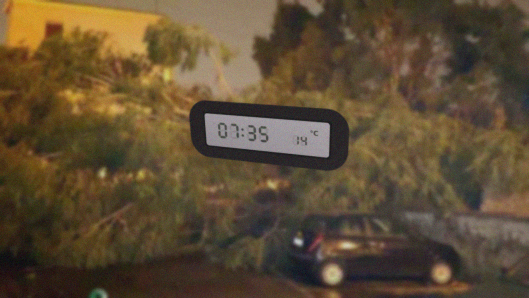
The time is **7:35**
